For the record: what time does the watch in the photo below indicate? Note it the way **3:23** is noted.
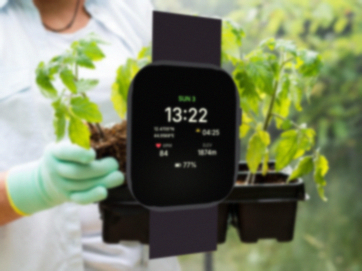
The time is **13:22**
